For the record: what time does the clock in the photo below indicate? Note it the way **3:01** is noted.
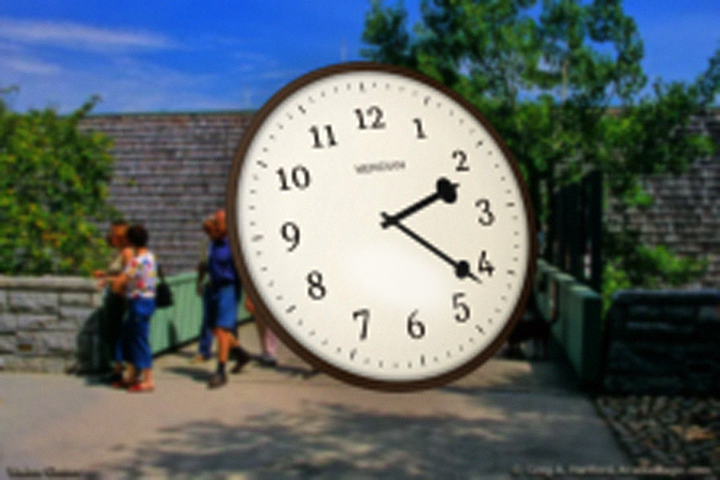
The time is **2:22**
